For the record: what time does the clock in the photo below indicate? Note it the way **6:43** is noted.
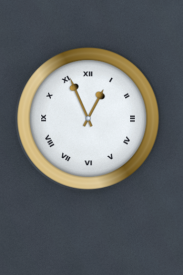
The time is **12:56**
